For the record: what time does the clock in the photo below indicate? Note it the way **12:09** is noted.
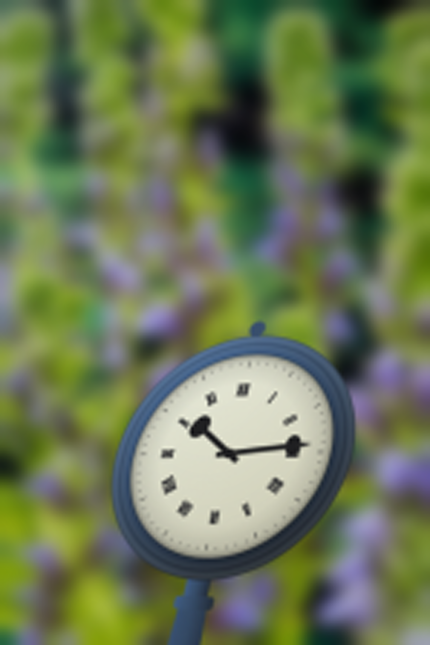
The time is **10:14**
